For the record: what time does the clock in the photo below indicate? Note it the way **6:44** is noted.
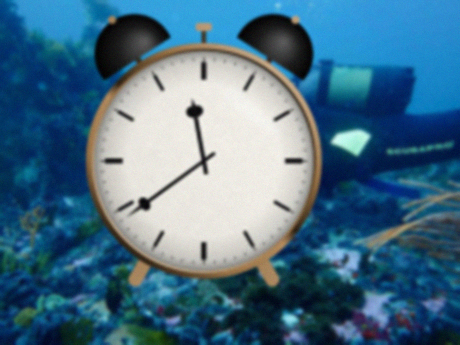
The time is **11:39**
